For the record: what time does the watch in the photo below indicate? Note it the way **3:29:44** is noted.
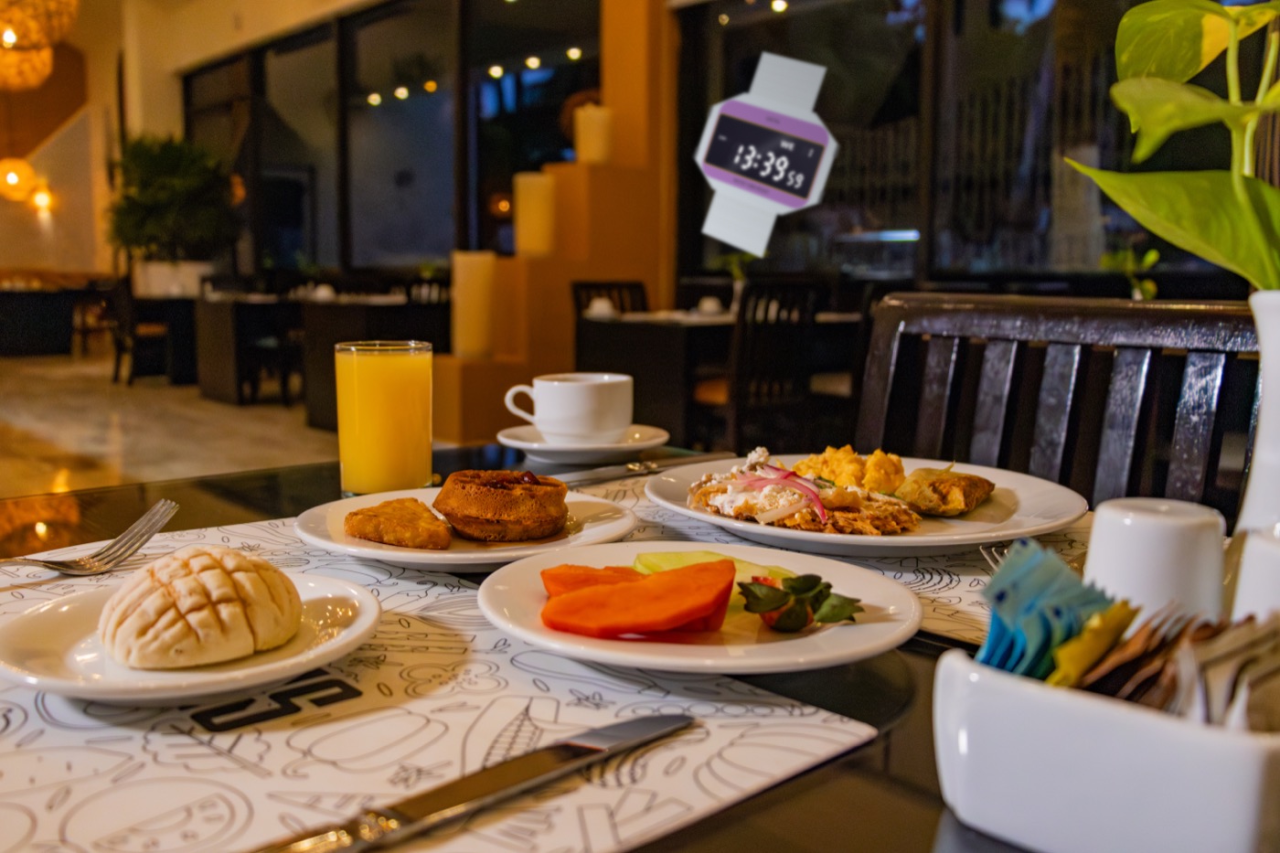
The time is **13:39:59**
